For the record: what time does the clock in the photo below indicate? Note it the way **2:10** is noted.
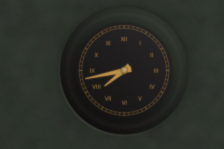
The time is **7:43**
